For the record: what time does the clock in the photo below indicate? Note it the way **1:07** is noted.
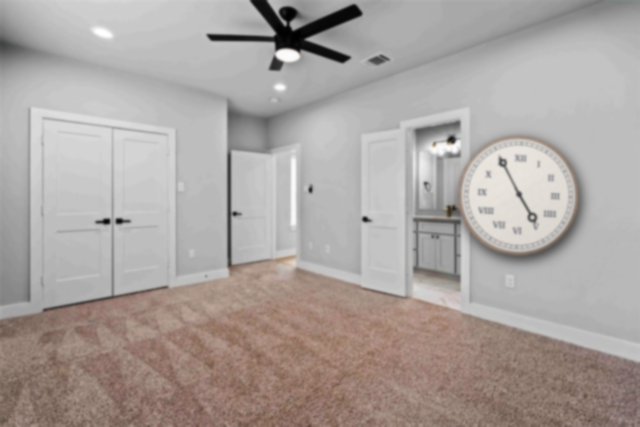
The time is **4:55**
